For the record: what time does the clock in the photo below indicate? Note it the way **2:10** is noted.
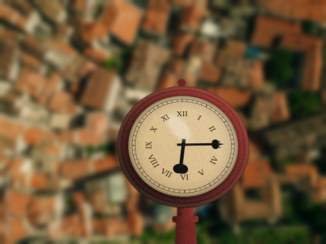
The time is **6:15**
